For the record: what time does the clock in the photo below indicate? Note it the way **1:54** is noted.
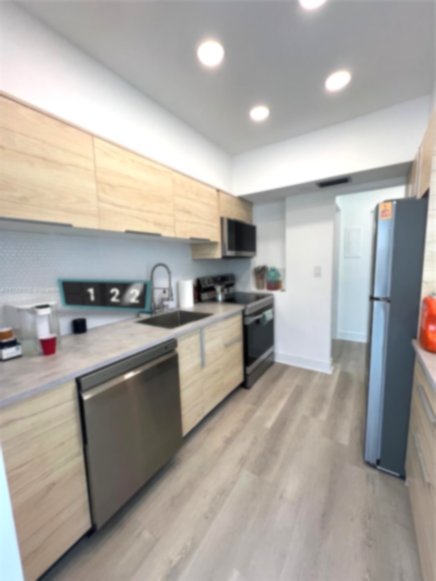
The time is **1:22**
